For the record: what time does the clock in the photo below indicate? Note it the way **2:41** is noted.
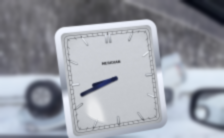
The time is **8:42**
